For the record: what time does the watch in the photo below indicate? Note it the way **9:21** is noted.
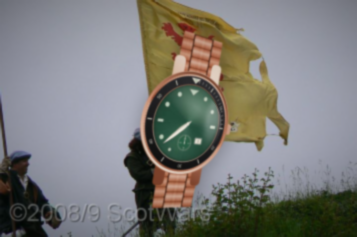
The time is **7:38**
